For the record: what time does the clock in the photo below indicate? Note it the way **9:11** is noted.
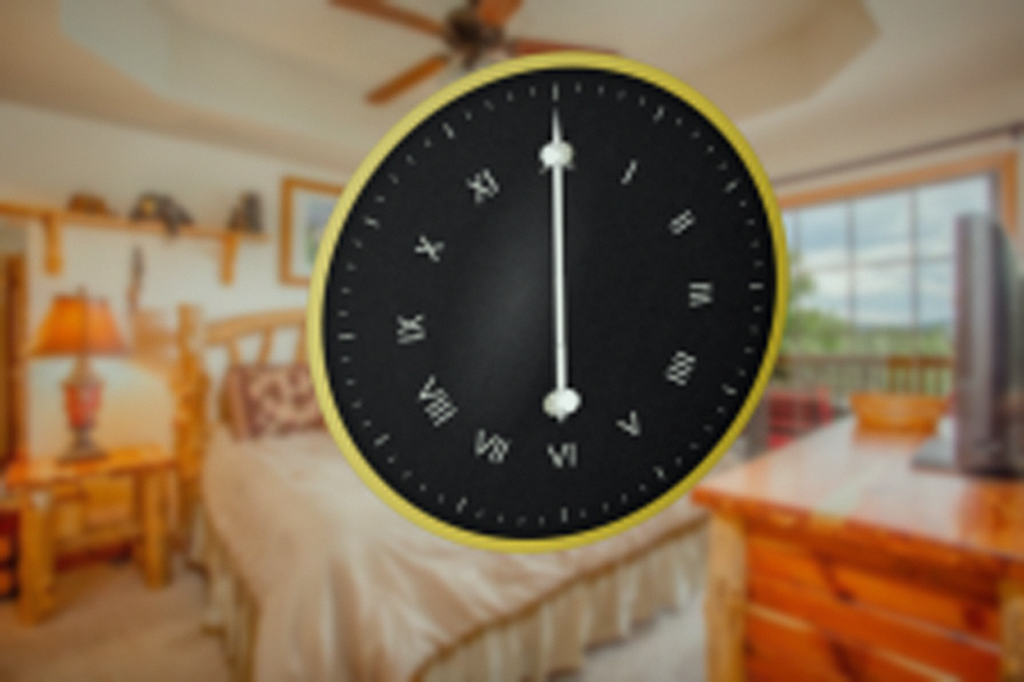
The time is **6:00**
